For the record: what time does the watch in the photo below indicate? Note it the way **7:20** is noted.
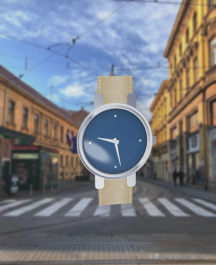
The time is **9:28**
